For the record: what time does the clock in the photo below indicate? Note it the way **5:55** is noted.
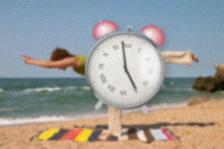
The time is **4:58**
